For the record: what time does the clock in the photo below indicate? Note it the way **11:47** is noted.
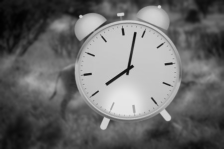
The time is **8:03**
